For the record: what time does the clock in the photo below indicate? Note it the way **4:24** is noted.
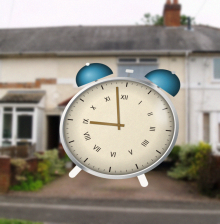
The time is **8:58**
